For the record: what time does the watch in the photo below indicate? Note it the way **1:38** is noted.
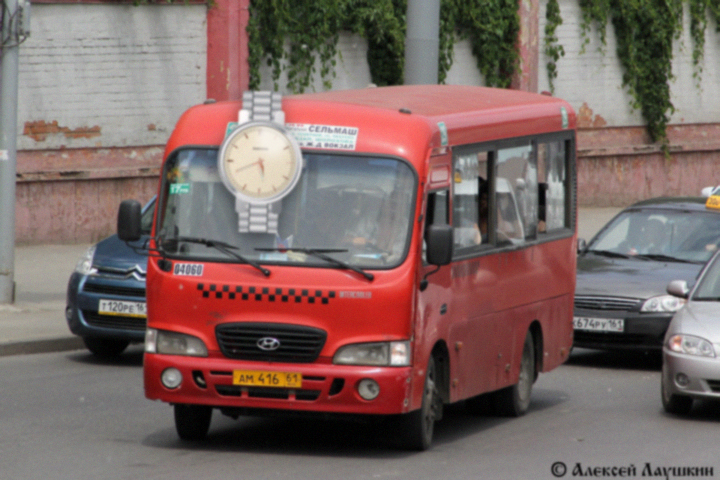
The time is **5:41**
